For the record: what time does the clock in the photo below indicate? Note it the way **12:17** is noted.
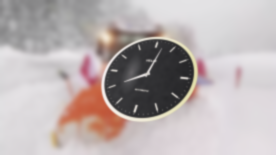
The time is **8:02**
